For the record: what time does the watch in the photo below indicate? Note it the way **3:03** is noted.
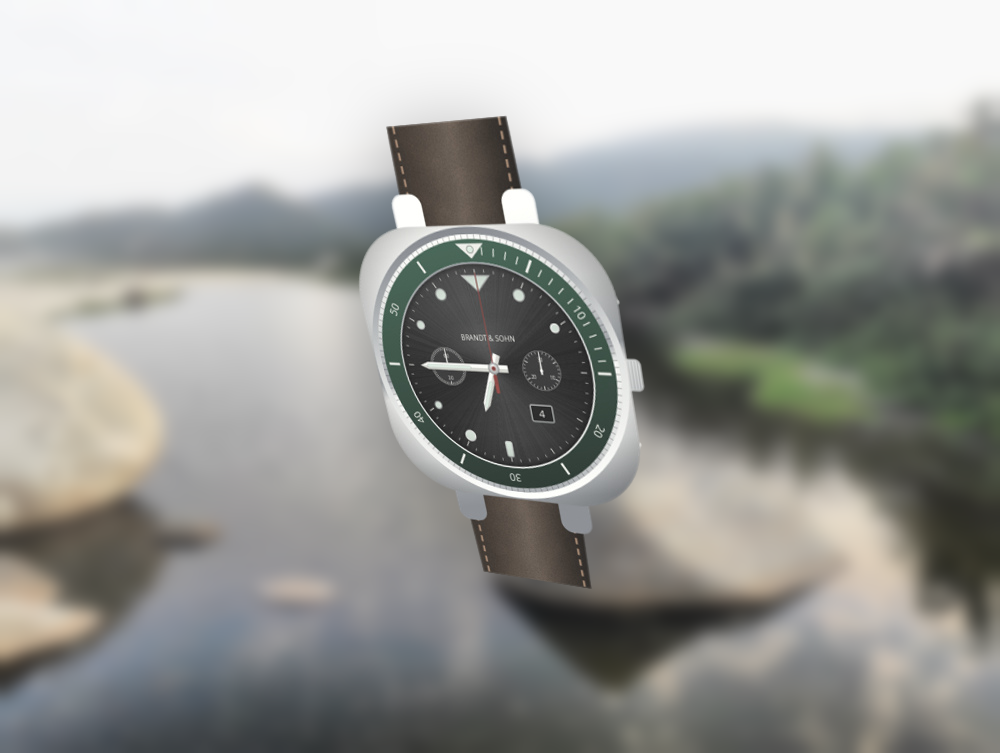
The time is **6:45**
